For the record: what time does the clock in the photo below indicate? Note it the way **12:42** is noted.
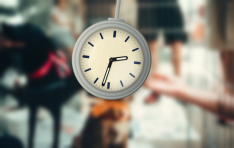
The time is **2:32**
